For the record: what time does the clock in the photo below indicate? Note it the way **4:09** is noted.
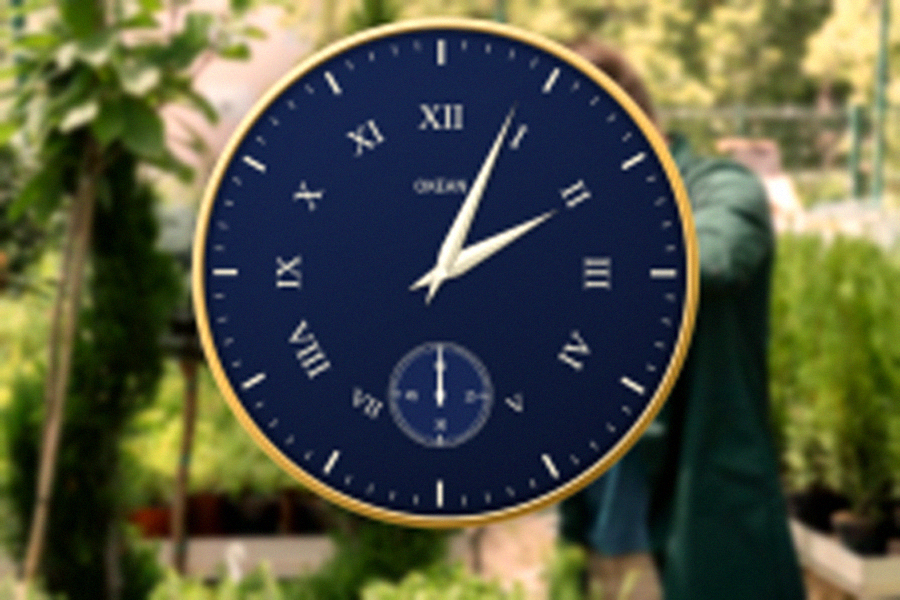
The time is **2:04**
